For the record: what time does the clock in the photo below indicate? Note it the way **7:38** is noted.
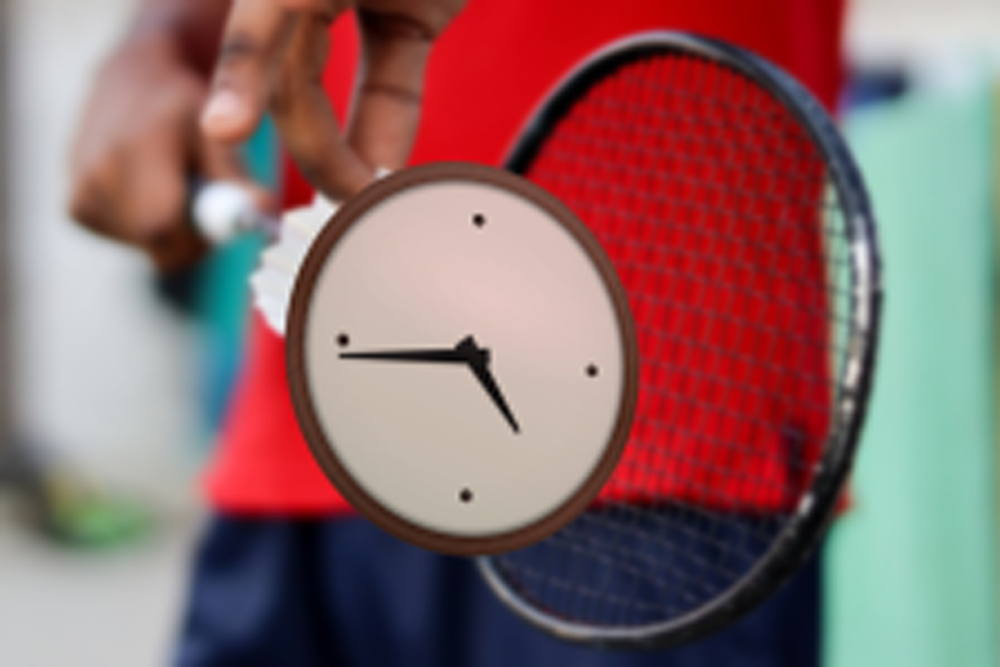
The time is **4:44**
